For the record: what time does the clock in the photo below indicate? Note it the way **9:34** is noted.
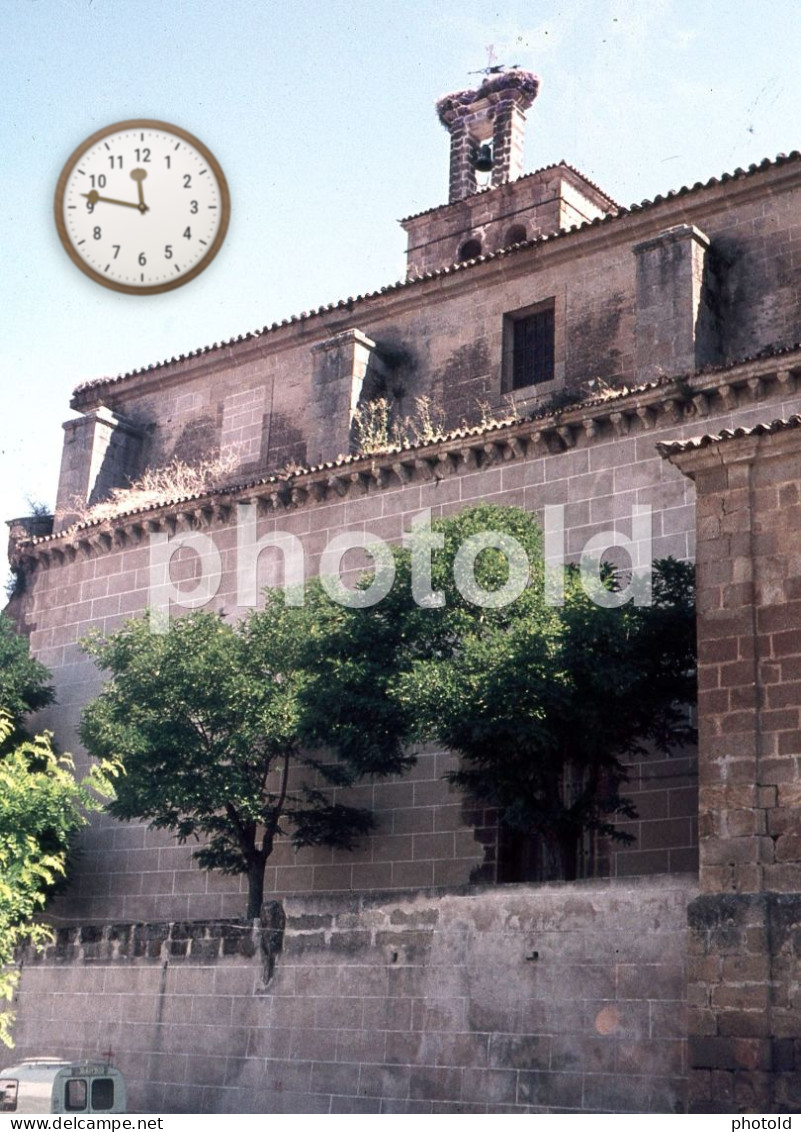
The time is **11:47**
